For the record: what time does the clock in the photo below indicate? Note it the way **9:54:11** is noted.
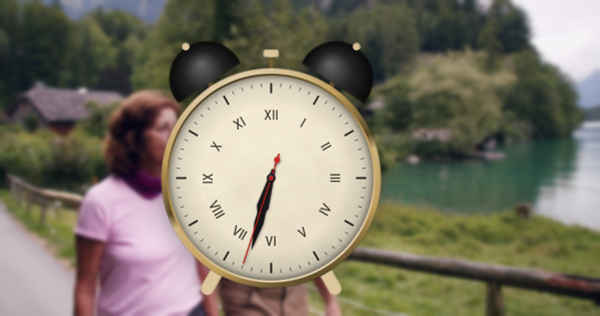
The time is **6:32:33**
